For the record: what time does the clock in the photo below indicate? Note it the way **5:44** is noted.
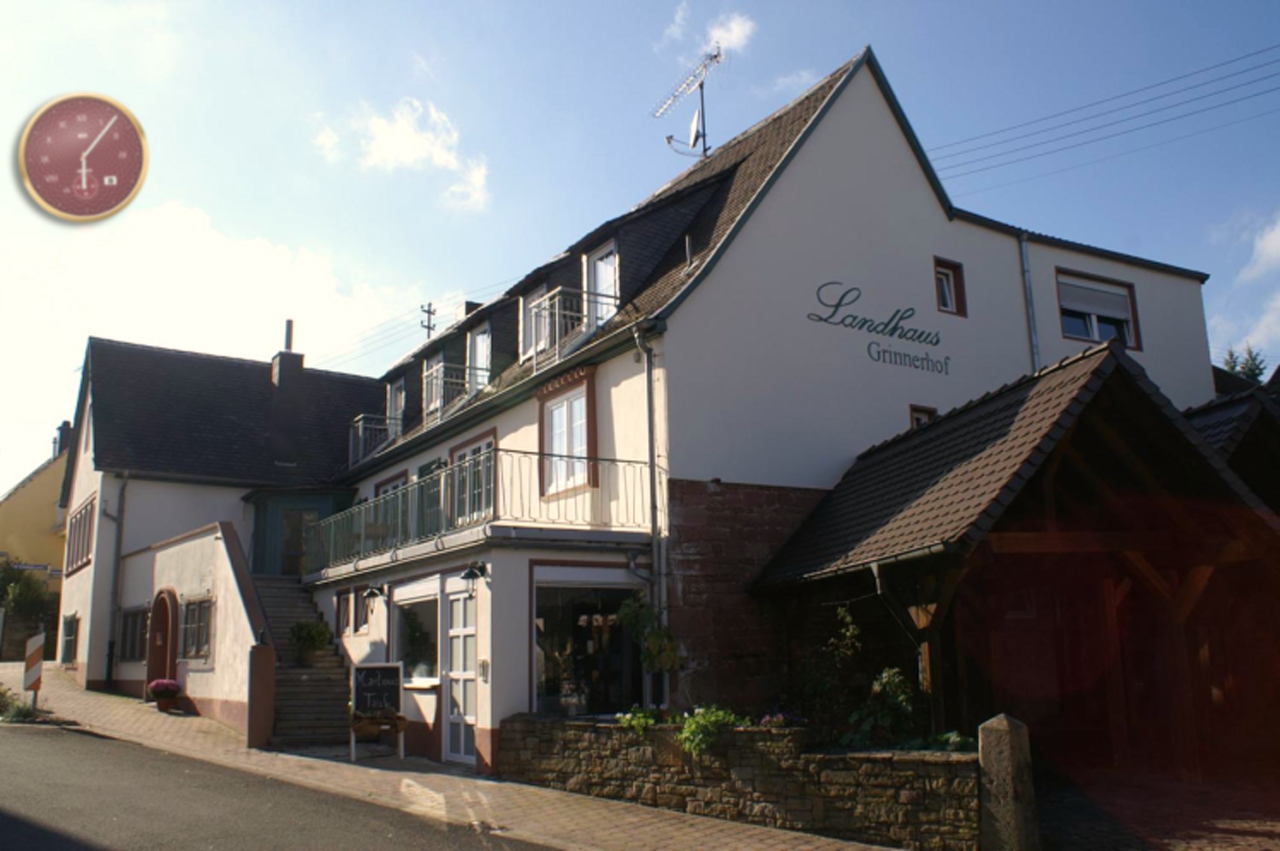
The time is **6:07**
